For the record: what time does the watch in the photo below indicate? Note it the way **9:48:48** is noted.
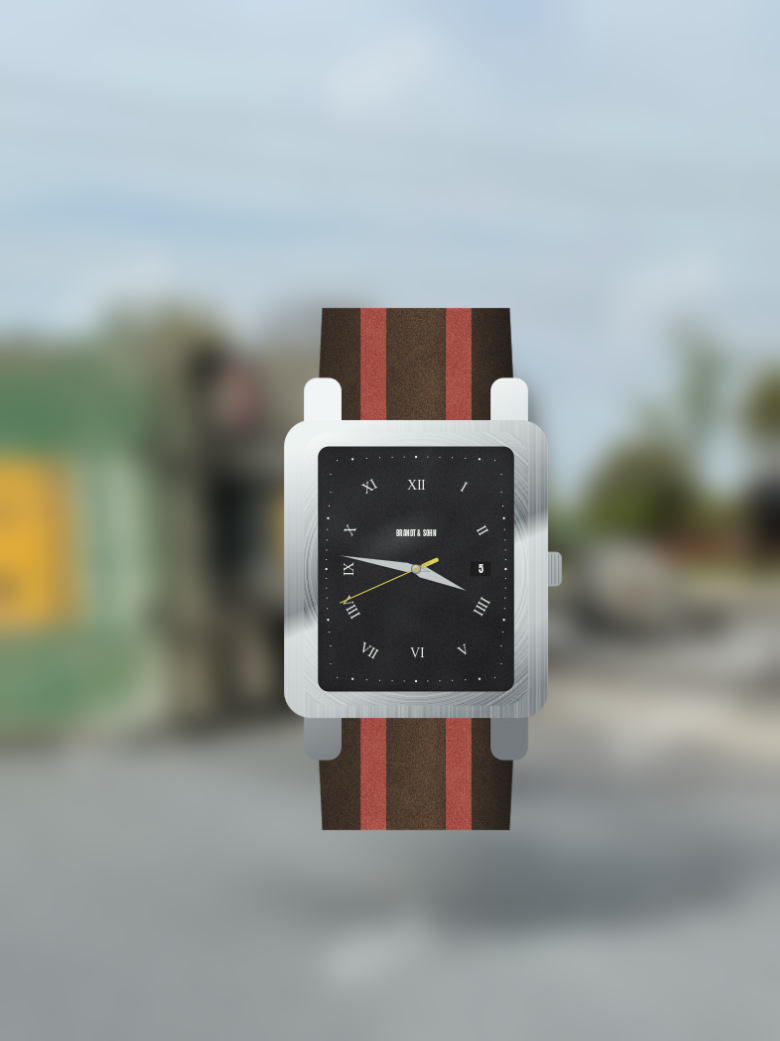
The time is **3:46:41**
